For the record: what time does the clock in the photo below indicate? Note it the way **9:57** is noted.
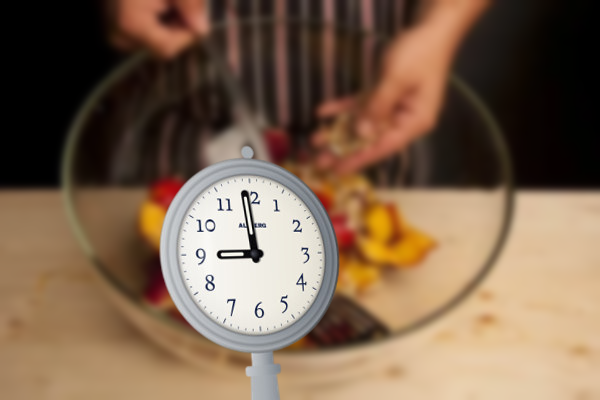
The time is **8:59**
